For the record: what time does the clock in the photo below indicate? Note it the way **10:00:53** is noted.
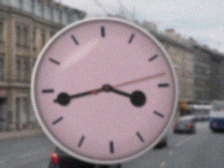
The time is **3:43:13**
